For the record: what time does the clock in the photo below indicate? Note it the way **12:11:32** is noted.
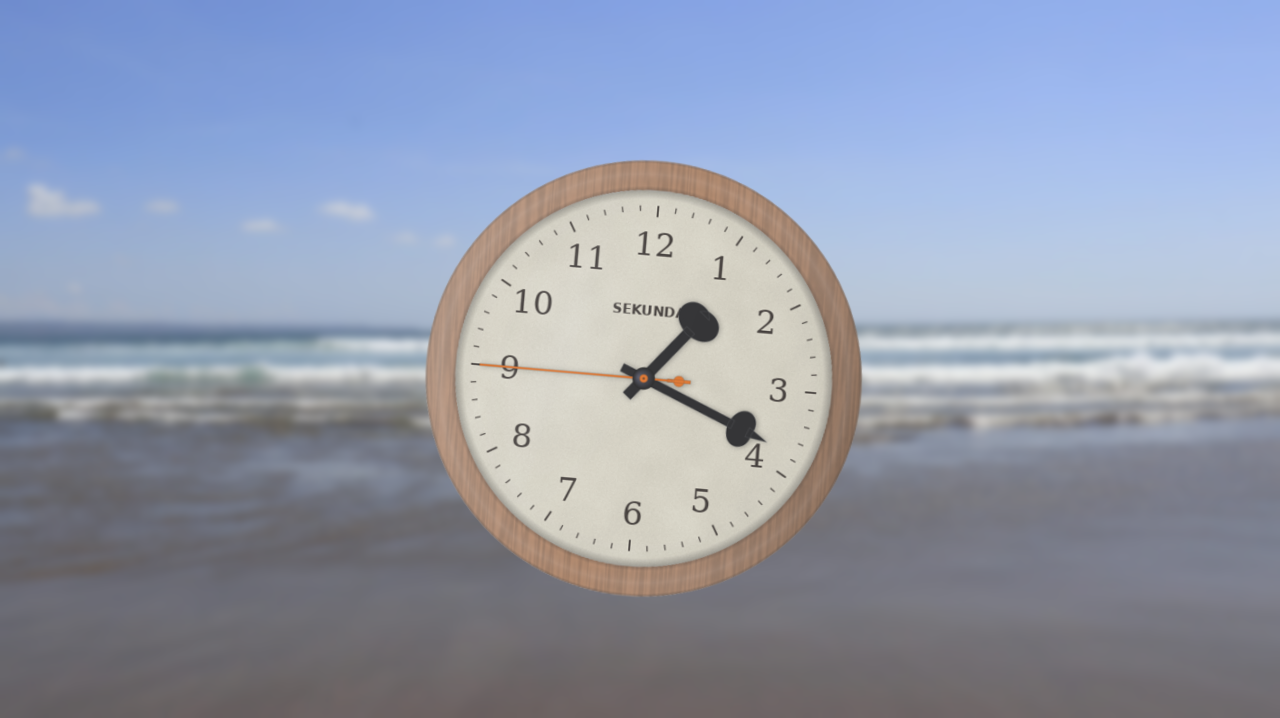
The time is **1:18:45**
